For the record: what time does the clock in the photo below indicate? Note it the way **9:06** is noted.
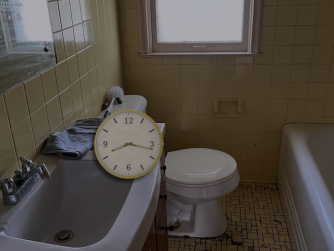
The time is **8:17**
